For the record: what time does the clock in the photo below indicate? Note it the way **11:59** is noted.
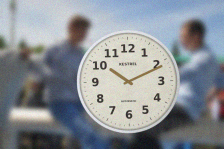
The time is **10:11**
